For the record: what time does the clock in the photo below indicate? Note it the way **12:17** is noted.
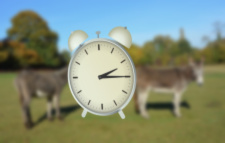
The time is **2:15**
